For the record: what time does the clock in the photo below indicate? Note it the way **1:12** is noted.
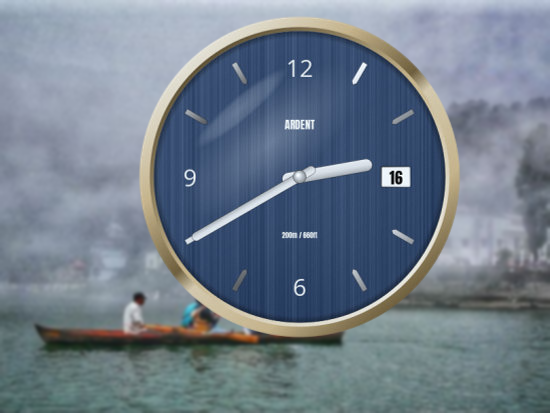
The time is **2:40**
